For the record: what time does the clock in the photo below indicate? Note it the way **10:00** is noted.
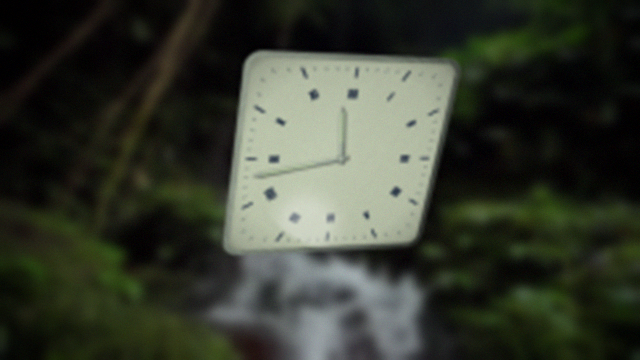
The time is **11:43**
